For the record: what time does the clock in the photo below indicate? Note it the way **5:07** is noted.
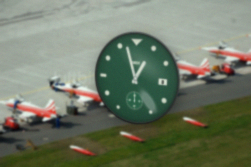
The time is **12:57**
